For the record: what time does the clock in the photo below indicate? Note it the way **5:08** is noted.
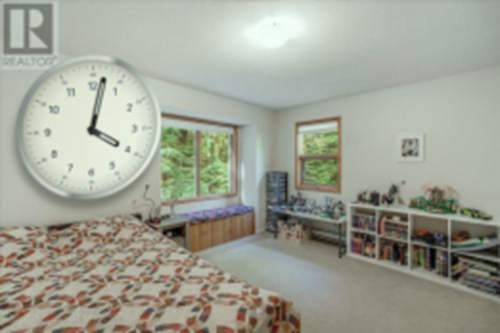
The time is **4:02**
